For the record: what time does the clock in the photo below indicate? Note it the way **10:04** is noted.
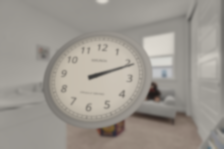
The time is **2:11**
